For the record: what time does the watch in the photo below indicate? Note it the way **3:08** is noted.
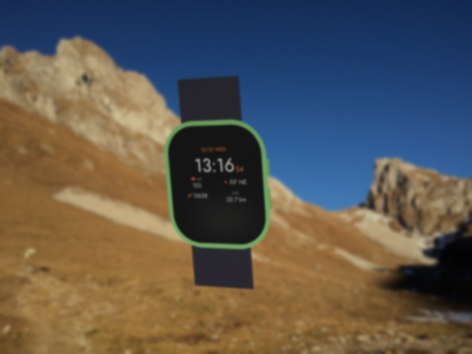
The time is **13:16**
